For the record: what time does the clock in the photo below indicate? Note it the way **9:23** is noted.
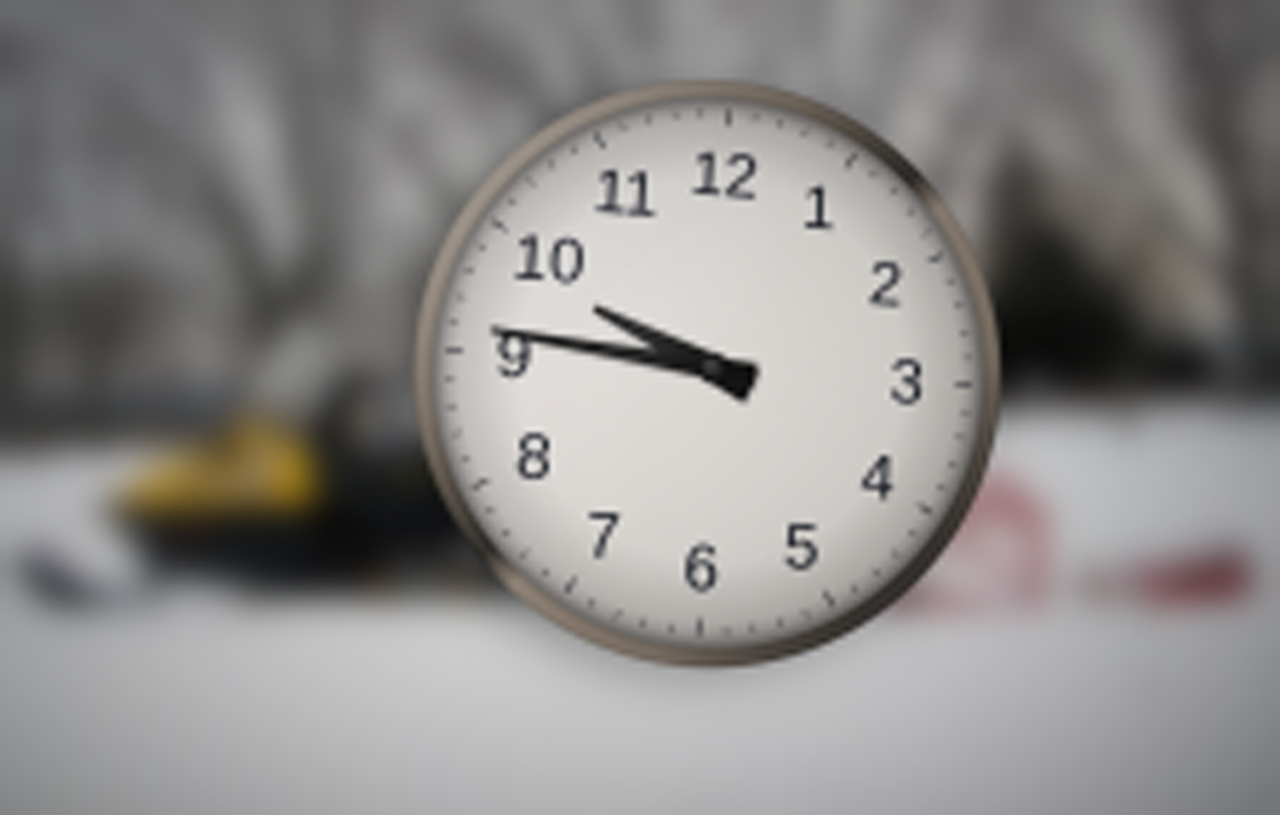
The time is **9:46**
